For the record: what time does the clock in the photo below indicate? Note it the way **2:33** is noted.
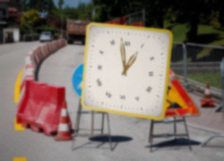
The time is **12:58**
